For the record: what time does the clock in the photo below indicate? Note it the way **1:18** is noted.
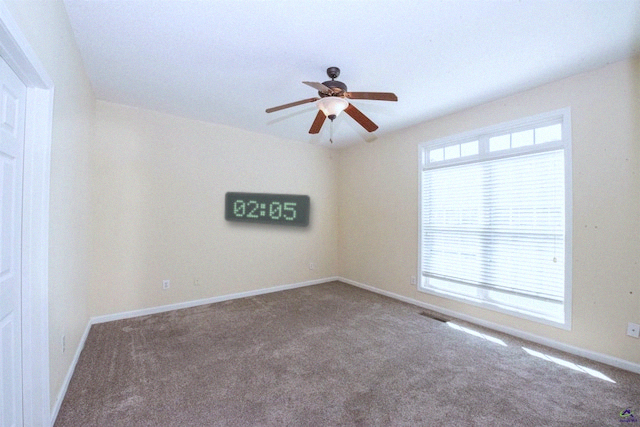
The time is **2:05**
